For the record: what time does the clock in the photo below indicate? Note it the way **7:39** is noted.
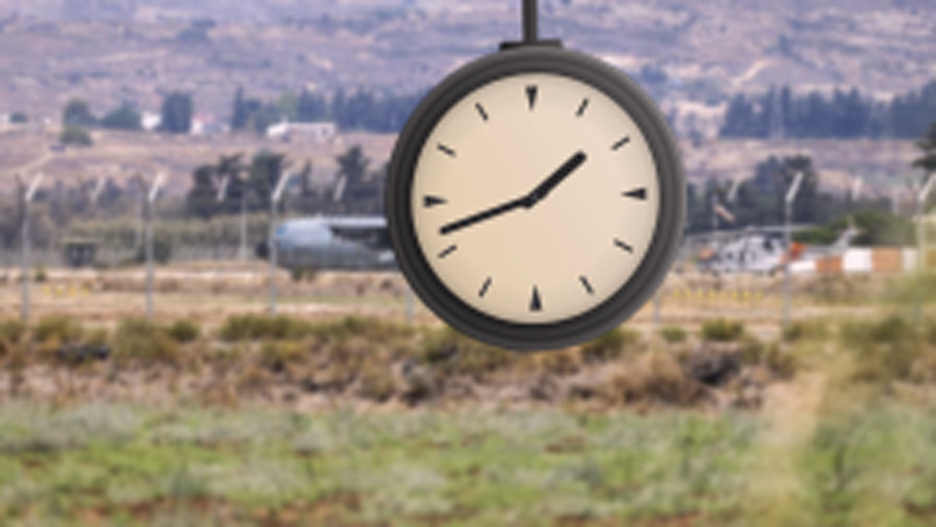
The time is **1:42**
